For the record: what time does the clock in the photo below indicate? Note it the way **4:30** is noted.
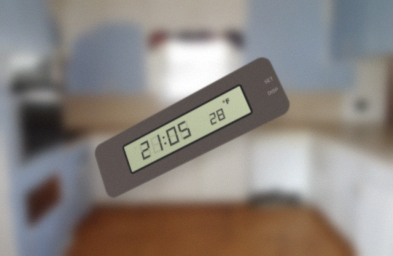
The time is **21:05**
